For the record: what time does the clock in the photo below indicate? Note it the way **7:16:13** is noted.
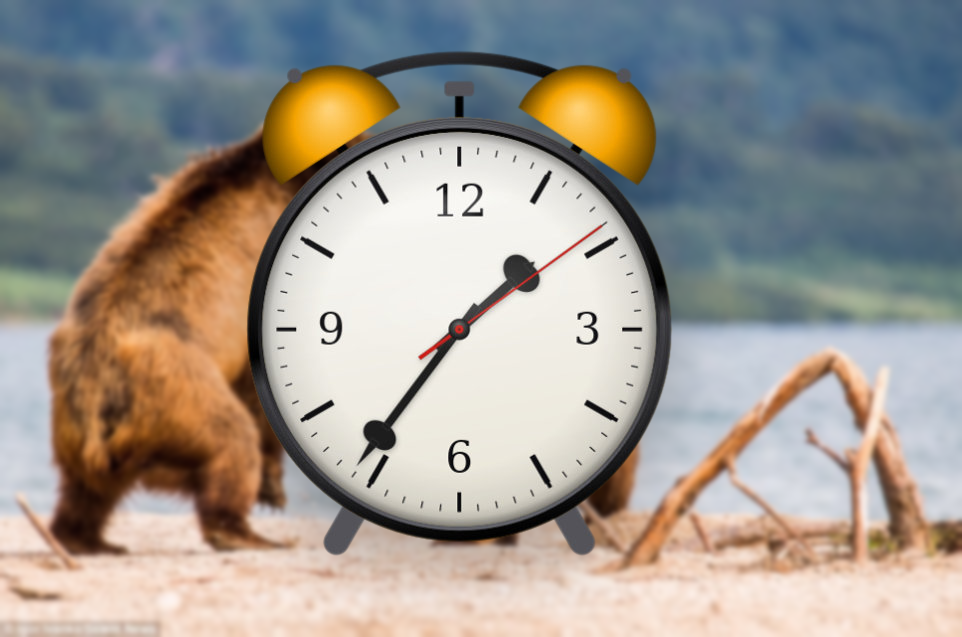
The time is **1:36:09**
